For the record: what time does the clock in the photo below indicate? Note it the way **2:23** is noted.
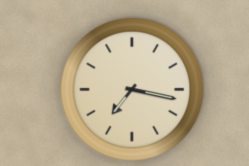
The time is **7:17**
